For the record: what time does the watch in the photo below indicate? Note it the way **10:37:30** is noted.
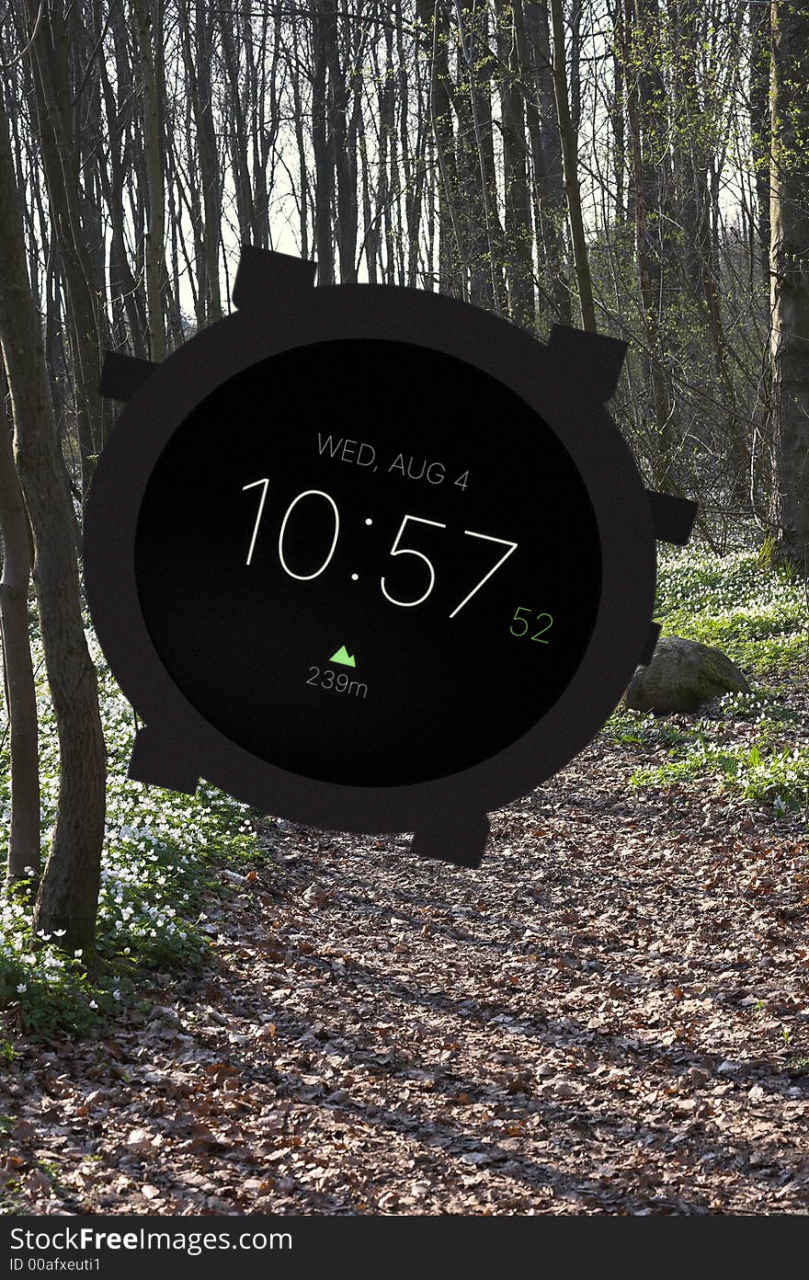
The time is **10:57:52**
